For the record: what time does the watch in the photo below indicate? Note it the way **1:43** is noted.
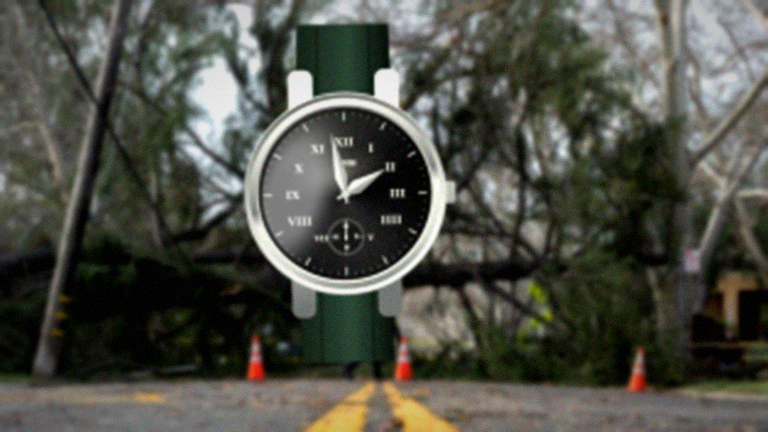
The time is **1:58**
